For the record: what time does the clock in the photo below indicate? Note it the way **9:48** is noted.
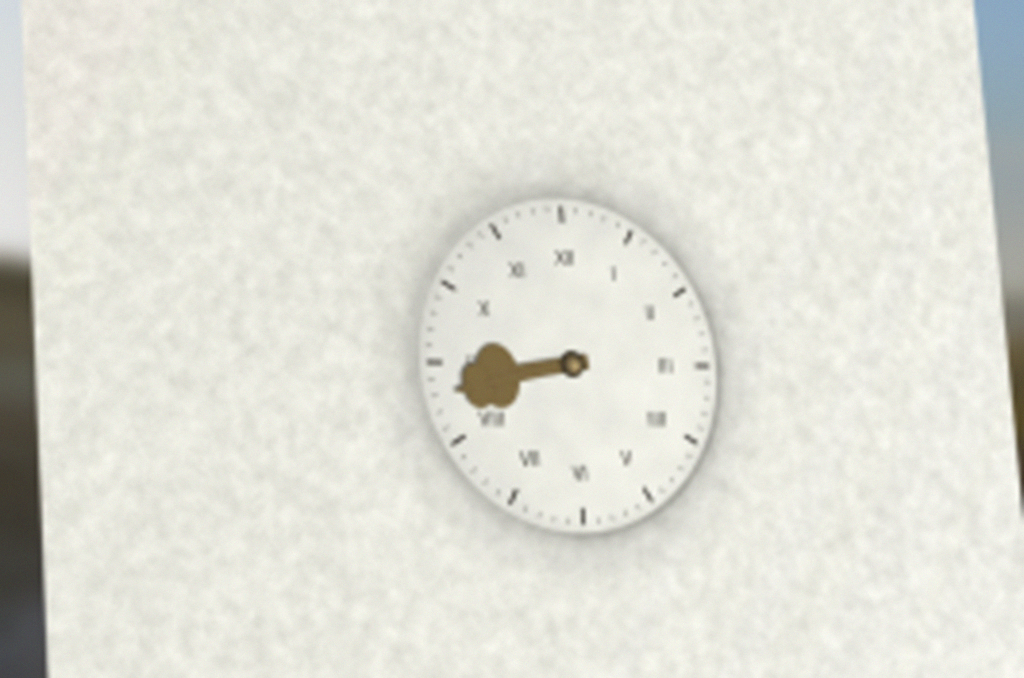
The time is **8:43**
